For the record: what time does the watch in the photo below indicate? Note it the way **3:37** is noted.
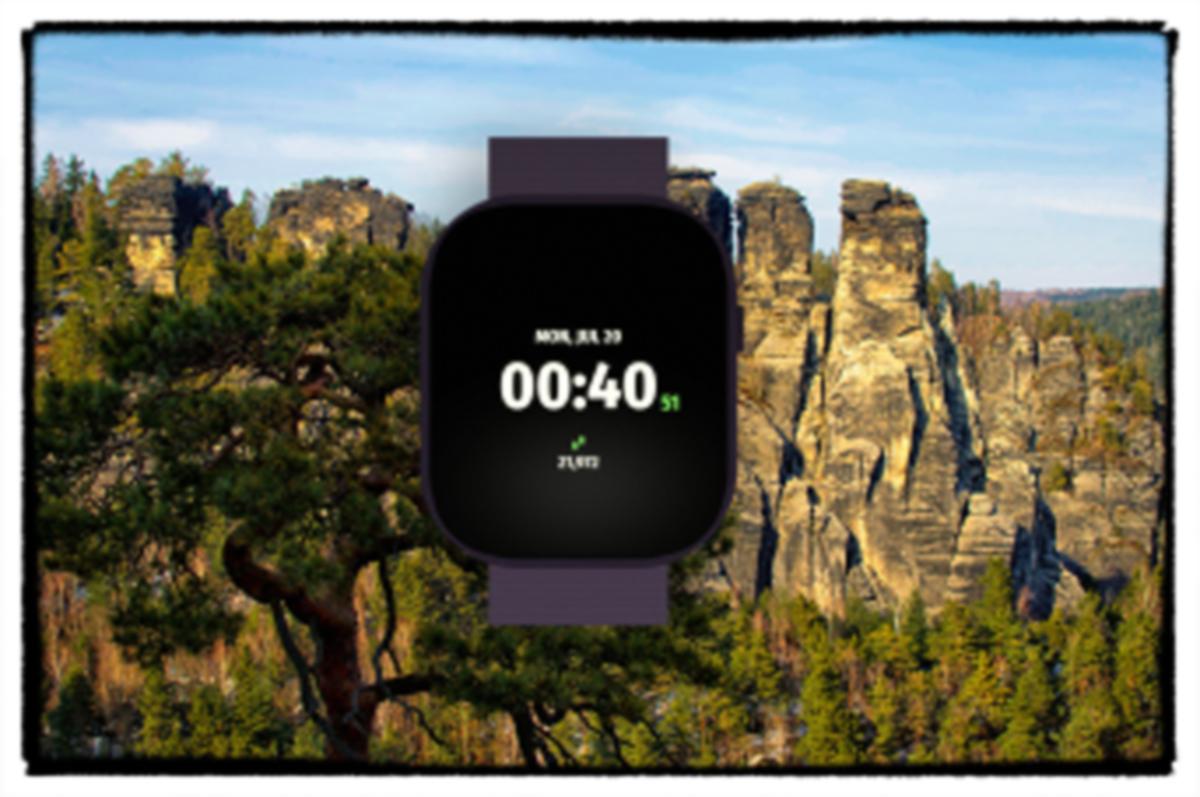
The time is **0:40**
